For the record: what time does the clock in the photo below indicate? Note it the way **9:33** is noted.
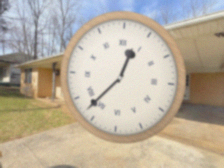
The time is **12:37**
